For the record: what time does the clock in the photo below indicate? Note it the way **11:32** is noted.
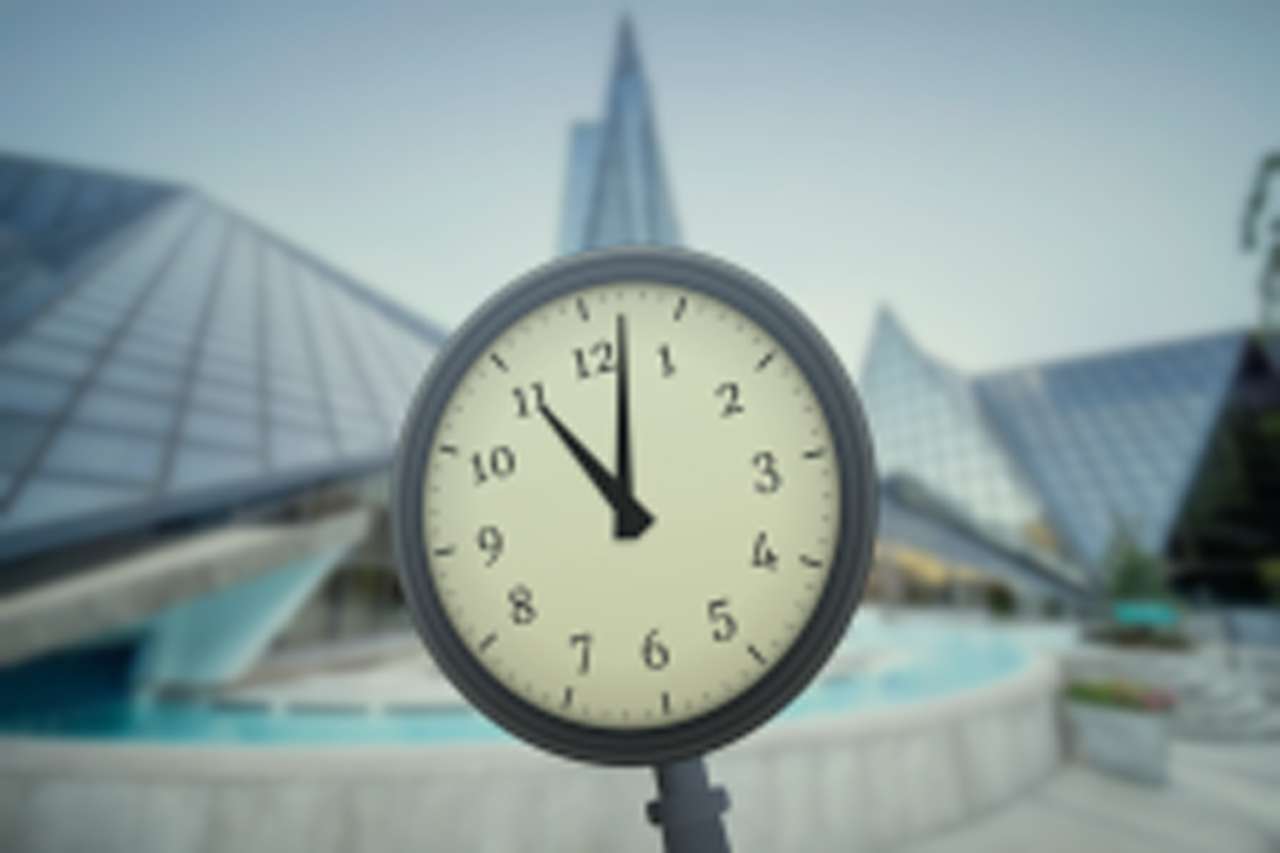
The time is **11:02**
